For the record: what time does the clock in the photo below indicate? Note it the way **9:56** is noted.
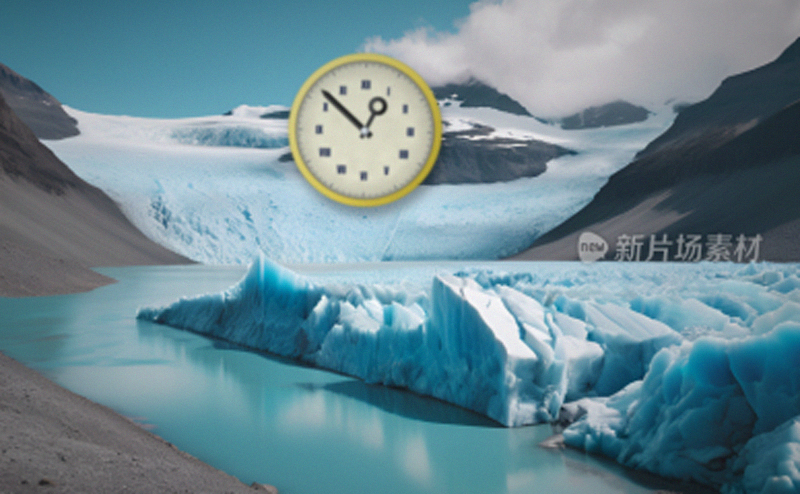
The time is **12:52**
